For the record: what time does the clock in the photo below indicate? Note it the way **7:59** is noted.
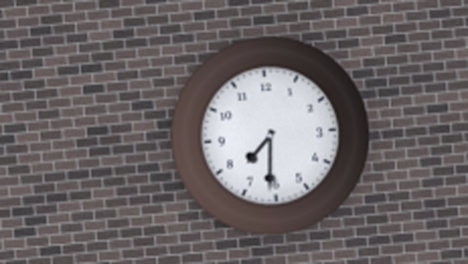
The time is **7:31**
